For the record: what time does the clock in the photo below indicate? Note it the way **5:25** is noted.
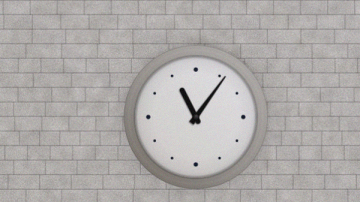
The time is **11:06**
